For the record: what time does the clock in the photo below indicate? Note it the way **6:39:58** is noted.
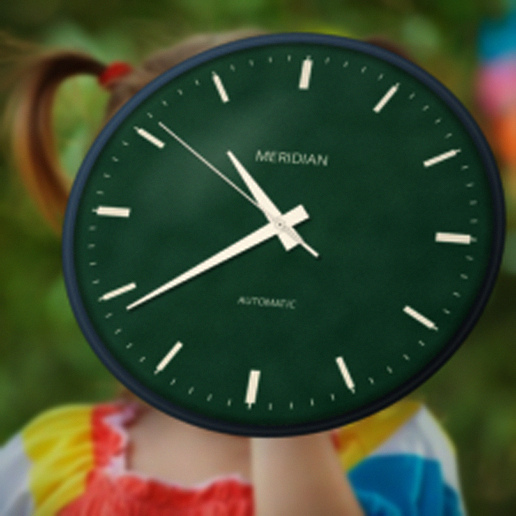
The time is **10:38:51**
